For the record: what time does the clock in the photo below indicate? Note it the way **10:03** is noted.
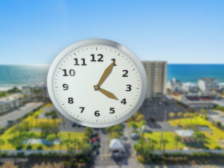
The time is **4:05**
